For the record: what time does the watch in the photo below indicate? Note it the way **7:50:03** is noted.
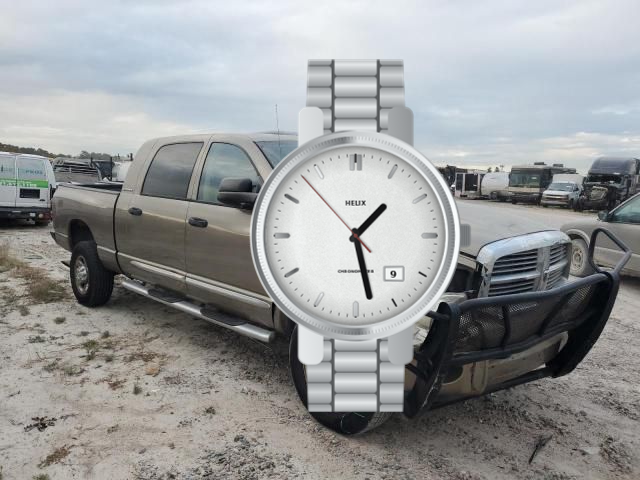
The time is **1:27:53**
